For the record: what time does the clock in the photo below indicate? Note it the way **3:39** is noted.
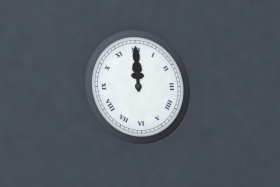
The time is **12:00**
